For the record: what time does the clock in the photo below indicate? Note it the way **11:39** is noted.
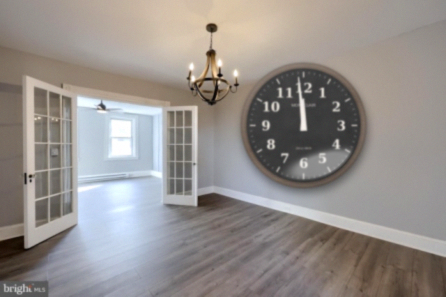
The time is **11:59**
